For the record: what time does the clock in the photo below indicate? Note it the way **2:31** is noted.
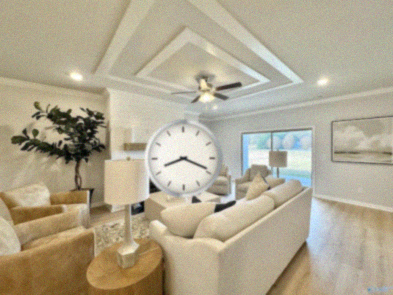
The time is **8:19**
